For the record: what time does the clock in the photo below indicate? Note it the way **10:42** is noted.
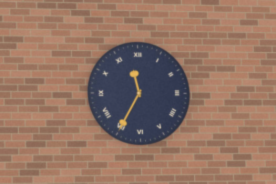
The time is **11:35**
